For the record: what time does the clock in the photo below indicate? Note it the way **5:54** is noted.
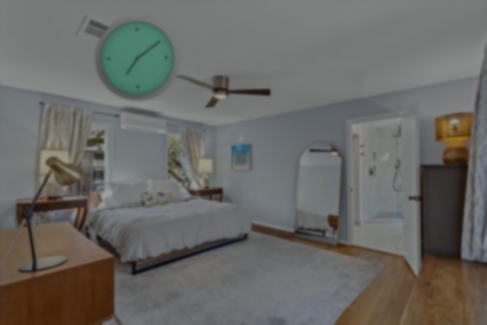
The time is **7:09**
